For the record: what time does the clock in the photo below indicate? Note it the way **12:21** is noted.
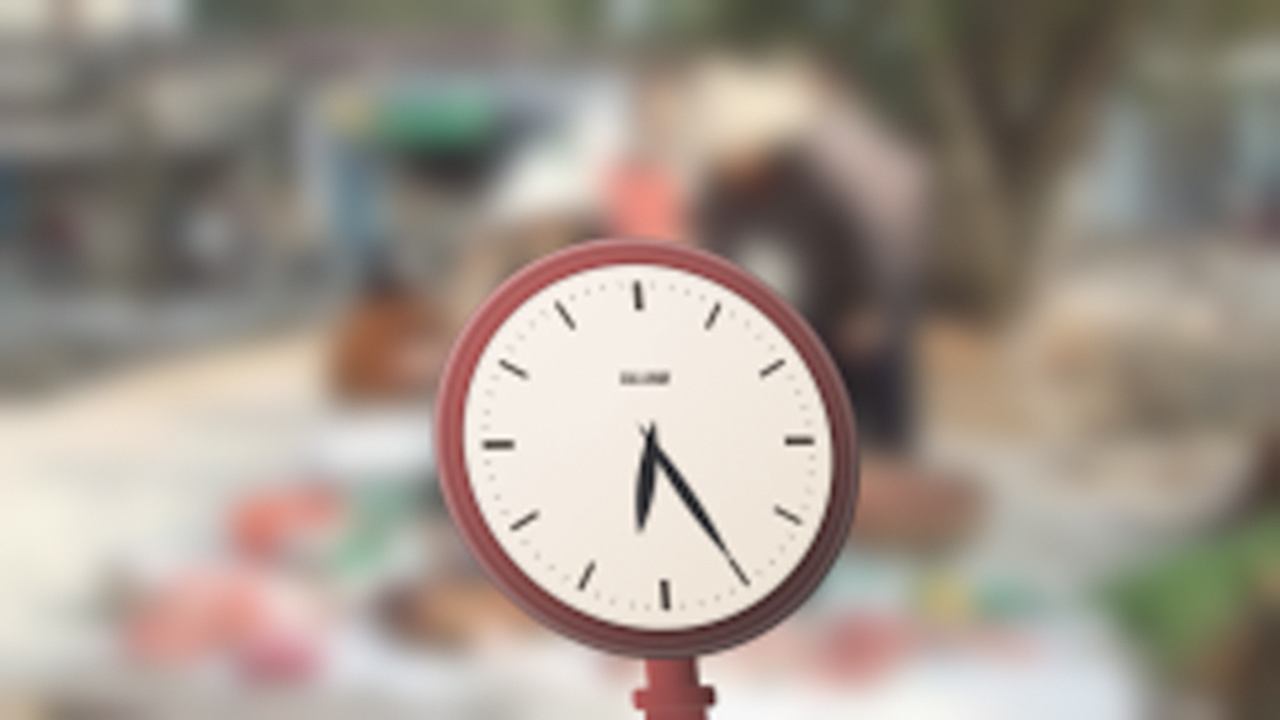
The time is **6:25**
